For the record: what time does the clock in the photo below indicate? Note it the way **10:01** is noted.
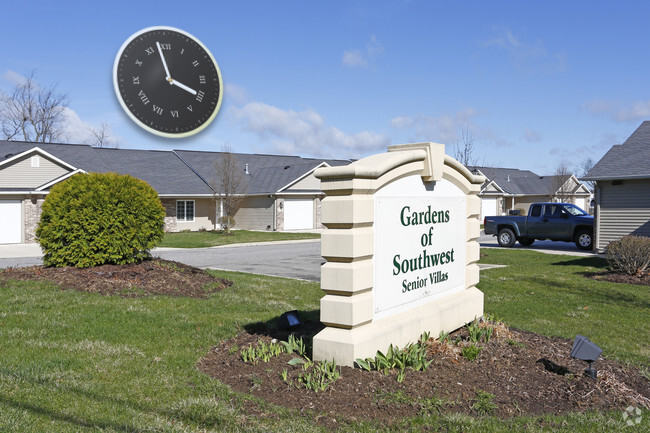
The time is **3:58**
